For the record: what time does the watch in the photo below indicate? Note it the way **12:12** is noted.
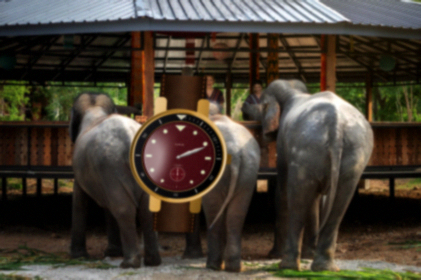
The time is **2:11**
